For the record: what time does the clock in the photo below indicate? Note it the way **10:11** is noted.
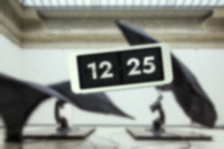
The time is **12:25**
